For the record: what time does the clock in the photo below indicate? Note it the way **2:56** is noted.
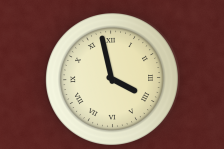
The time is **3:58**
